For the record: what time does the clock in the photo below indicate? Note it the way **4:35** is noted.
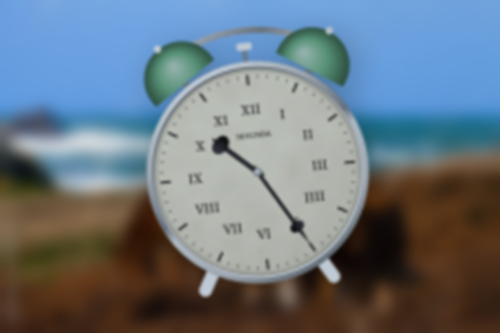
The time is **10:25**
